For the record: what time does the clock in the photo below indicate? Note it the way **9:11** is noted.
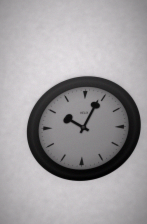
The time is **10:04**
